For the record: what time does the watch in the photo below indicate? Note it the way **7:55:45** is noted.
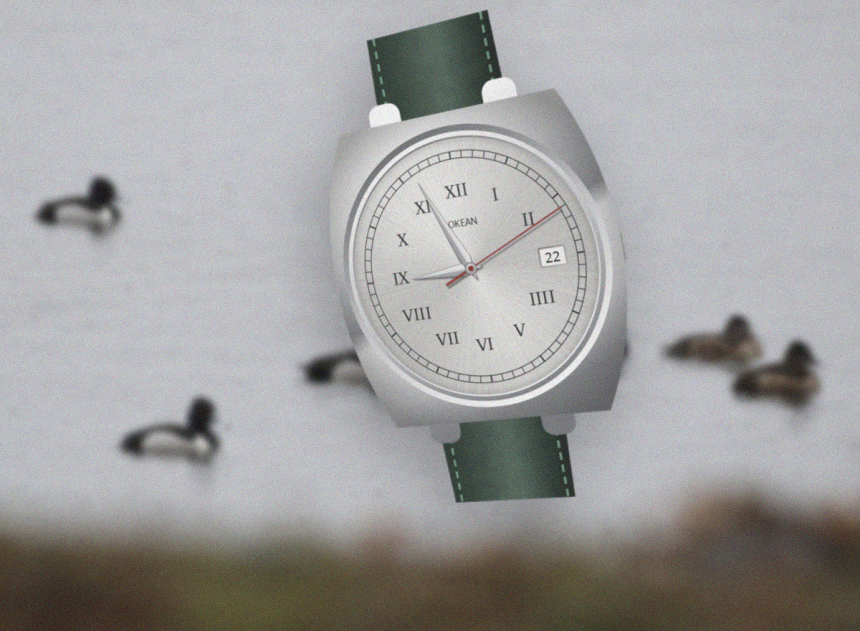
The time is **8:56:11**
